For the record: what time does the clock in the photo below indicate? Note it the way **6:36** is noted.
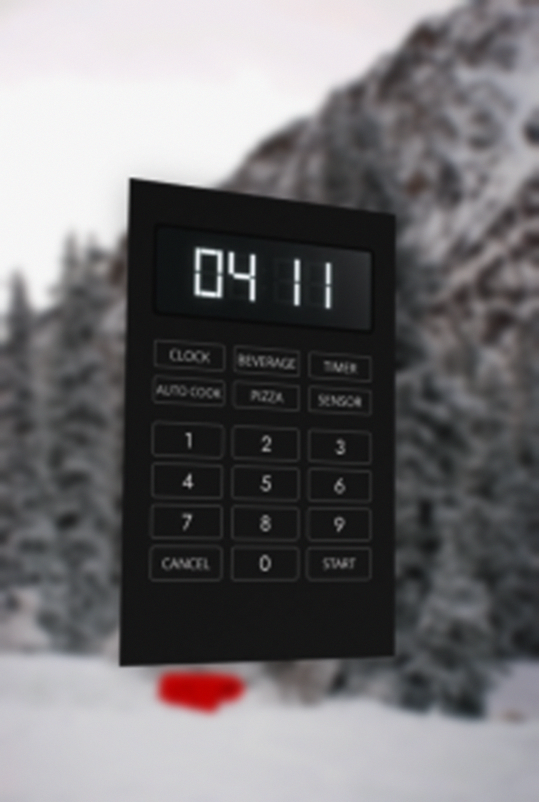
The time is **4:11**
